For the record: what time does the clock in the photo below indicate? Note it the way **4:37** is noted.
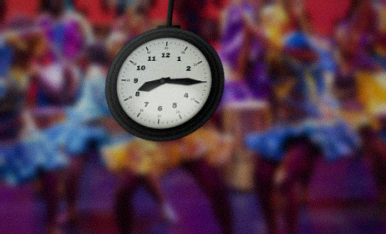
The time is **8:15**
